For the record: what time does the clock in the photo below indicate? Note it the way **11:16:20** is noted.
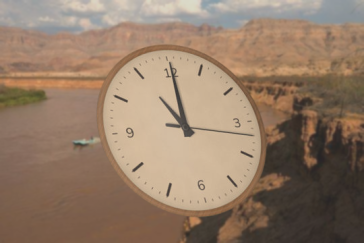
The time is **11:00:17**
